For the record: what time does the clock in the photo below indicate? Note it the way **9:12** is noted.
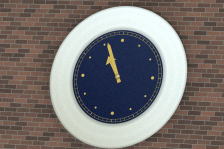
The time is **10:56**
